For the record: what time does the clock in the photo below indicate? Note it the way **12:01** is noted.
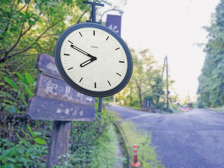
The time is **7:49**
